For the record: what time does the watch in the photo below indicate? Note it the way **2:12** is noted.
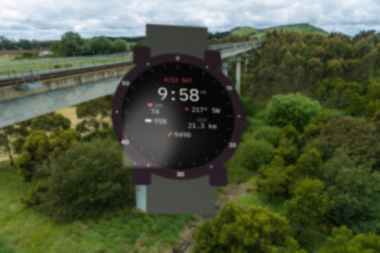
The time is **9:58**
